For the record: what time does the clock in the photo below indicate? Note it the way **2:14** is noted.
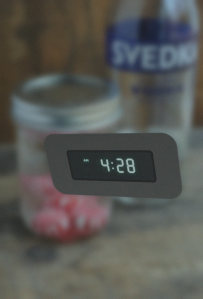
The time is **4:28**
